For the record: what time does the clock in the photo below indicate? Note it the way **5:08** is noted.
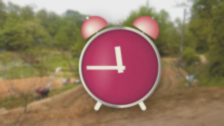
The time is **11:45**
